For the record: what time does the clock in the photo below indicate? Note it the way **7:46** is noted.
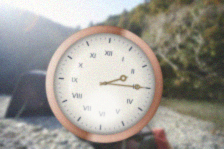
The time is **2:15**
